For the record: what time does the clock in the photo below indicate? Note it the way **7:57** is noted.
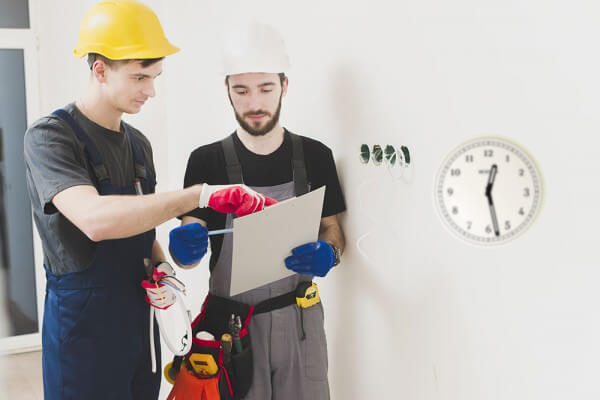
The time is **12:28**
